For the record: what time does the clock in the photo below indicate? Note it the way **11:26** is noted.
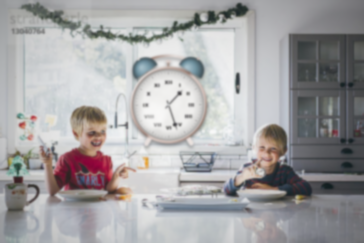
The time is **1:27**
